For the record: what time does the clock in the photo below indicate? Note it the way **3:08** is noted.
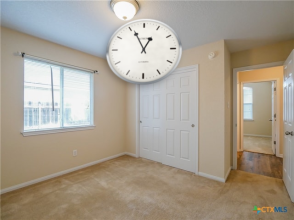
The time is **12:56**
